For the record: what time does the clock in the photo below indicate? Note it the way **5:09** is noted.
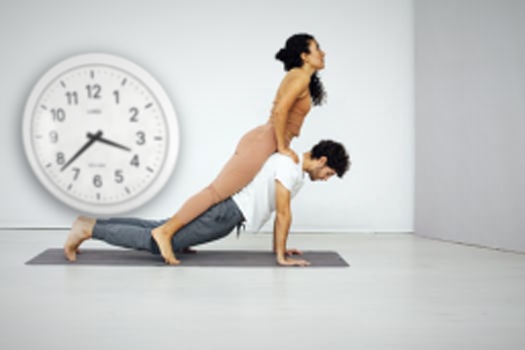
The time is **3:38**
